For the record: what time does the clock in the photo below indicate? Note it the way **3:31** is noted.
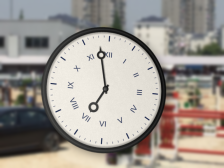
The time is **6:58**
